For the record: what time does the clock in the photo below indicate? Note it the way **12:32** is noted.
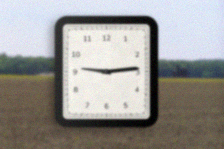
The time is **9:14**
